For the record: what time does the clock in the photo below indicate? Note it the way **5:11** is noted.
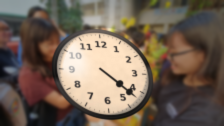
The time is **4:22**
